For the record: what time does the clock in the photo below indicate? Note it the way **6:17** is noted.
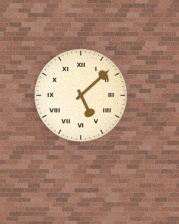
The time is **5:08**
